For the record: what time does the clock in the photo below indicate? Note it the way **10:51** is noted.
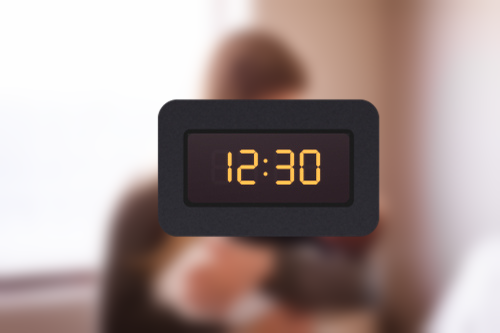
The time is **12:30**
